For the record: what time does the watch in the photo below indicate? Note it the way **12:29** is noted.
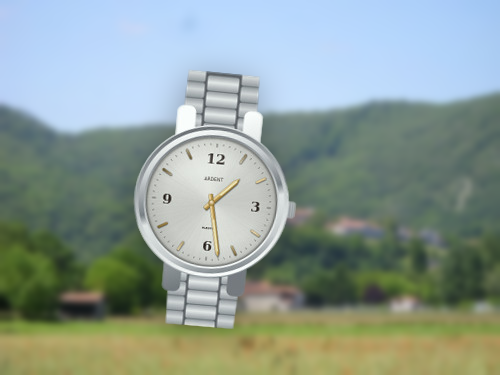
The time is **1:28**
